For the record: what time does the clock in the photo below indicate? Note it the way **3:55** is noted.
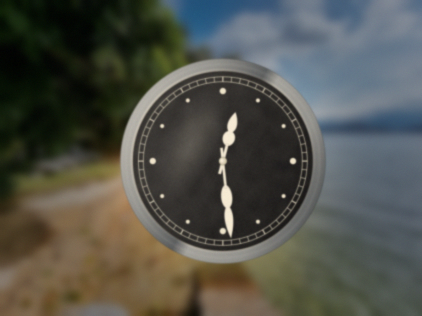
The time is **12:29**
